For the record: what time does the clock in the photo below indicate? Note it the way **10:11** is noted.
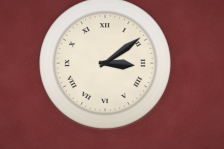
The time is **3:09**
